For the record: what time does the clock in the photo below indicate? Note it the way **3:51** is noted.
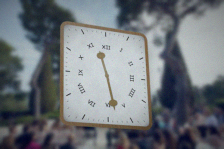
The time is **11:28**
